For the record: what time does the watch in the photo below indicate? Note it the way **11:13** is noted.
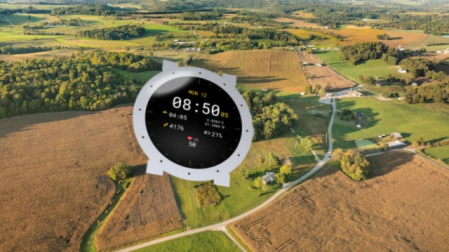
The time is **8:50**
